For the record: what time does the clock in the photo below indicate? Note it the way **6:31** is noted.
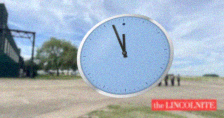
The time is **11:57**
